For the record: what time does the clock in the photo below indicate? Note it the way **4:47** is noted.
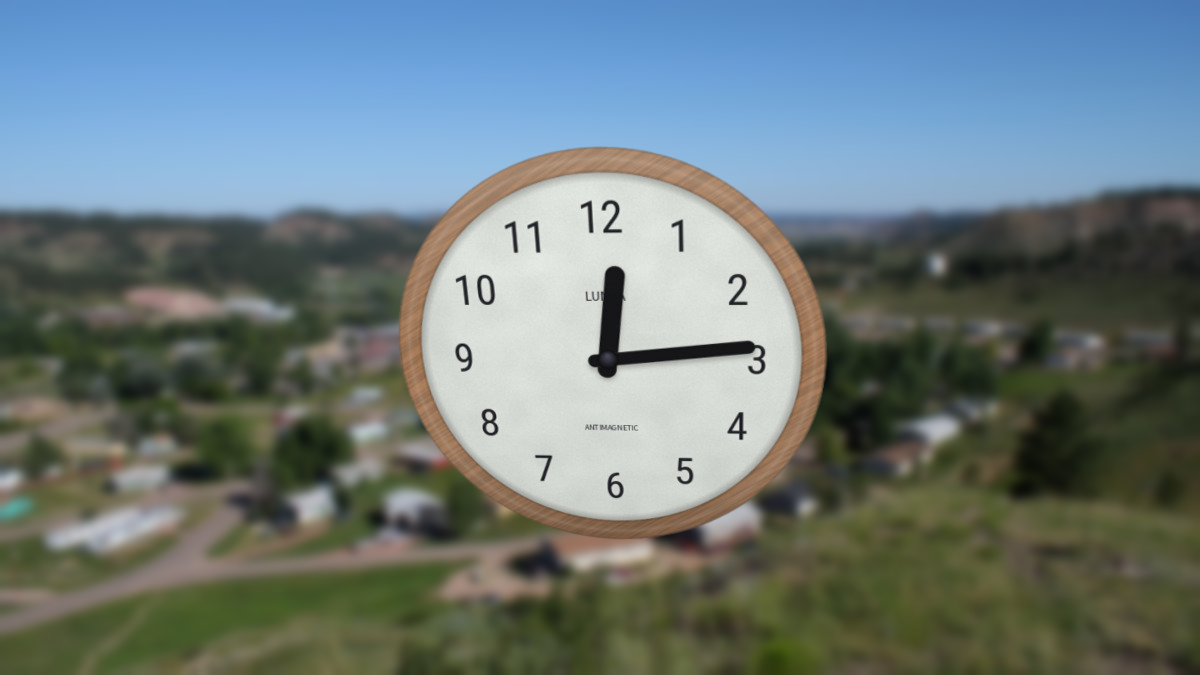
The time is **12:14**
